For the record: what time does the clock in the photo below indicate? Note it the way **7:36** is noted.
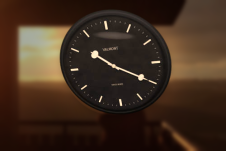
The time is **10:20**
